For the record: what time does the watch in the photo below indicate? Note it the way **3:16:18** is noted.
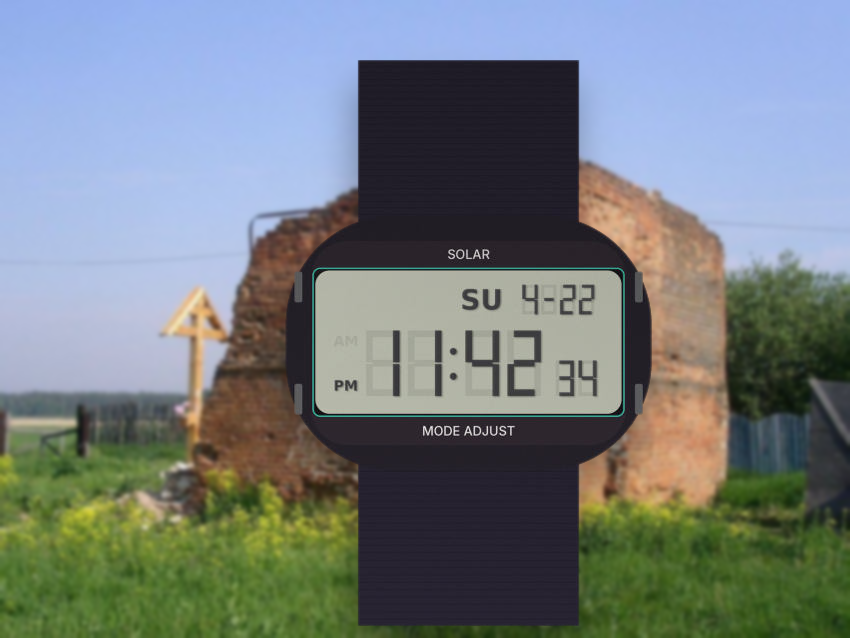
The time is **11:42:34**
